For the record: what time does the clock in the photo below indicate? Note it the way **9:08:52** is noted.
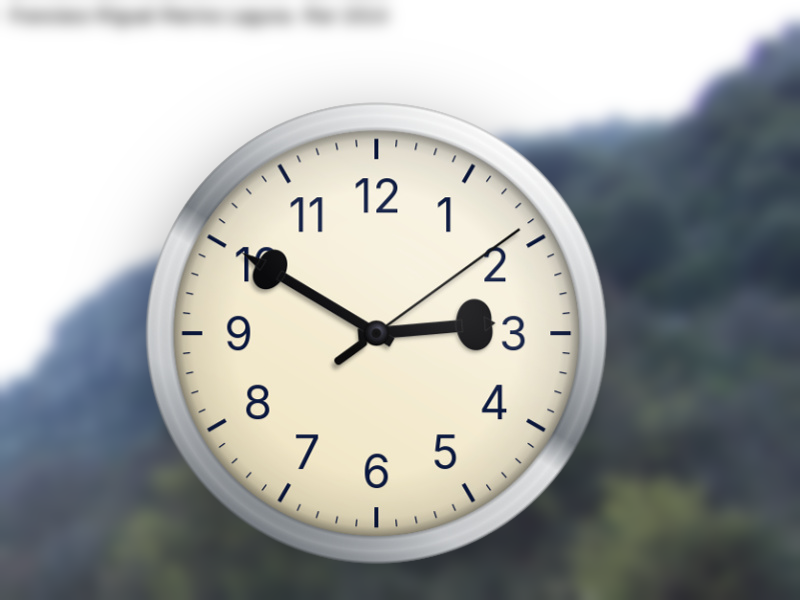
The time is **2:50:09**
